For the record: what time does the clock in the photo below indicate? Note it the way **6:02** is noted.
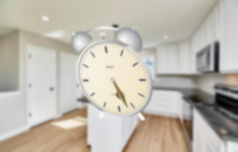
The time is **5:27**
